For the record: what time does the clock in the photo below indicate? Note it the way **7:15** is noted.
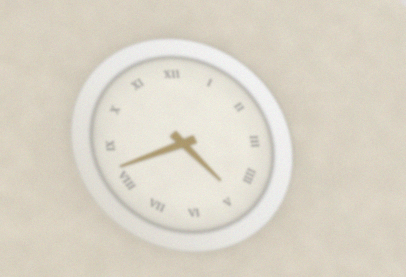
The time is **4:42**
